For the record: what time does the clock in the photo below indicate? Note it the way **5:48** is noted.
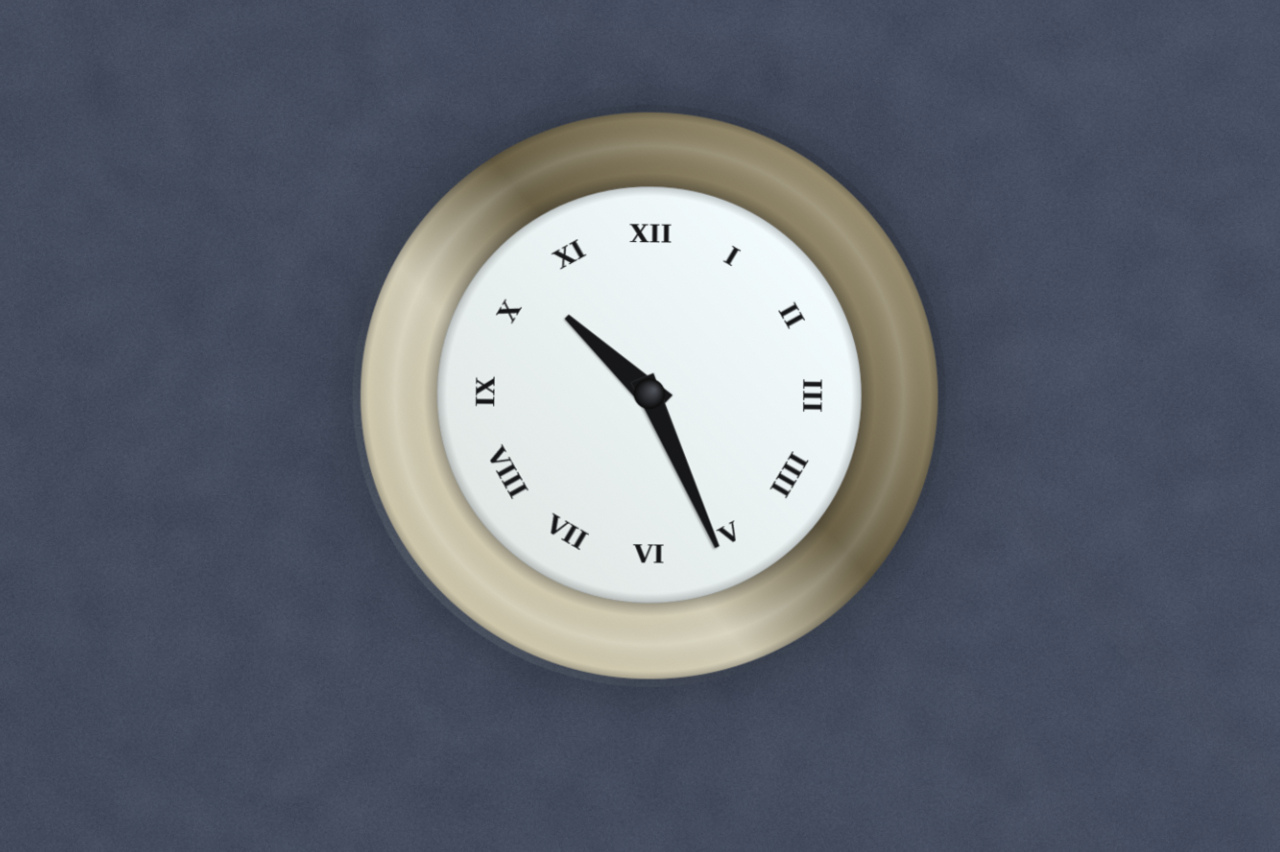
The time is **10:26**
